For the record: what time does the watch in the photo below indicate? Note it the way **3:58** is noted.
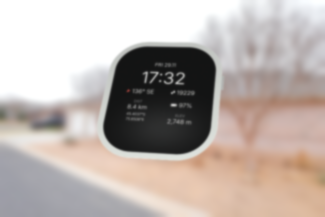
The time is **17:32**
